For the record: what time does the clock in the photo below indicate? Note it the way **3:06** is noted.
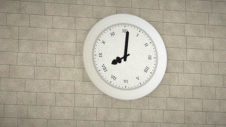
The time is **8:01**
